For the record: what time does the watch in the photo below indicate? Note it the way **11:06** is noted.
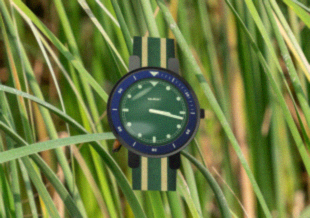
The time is **3:17**
